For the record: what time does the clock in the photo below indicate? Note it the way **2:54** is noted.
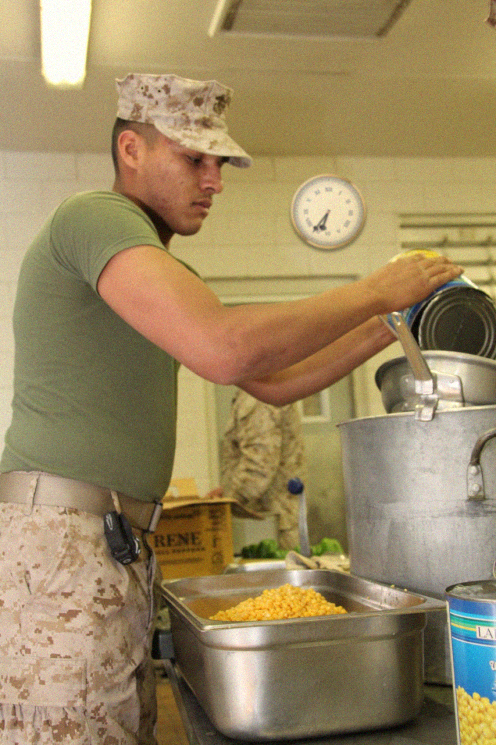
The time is **6:36**
